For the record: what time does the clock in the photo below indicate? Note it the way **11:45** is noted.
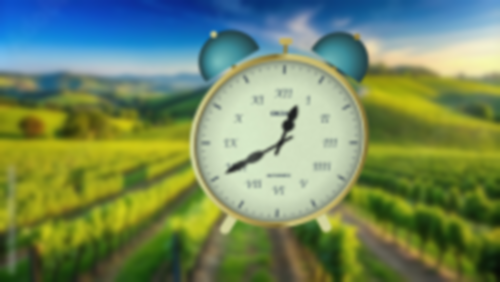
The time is **12:40**
